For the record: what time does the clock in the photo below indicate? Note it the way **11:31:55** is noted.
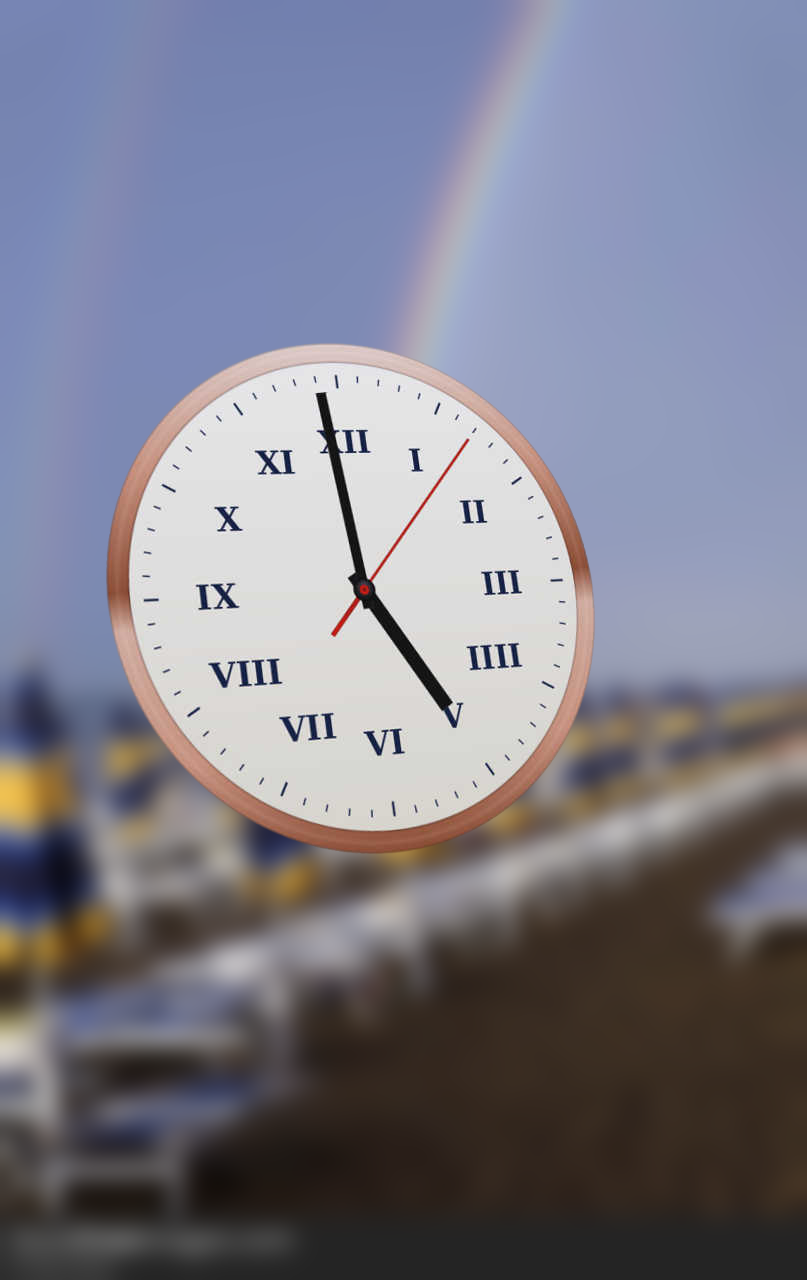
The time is **4:59:07**
